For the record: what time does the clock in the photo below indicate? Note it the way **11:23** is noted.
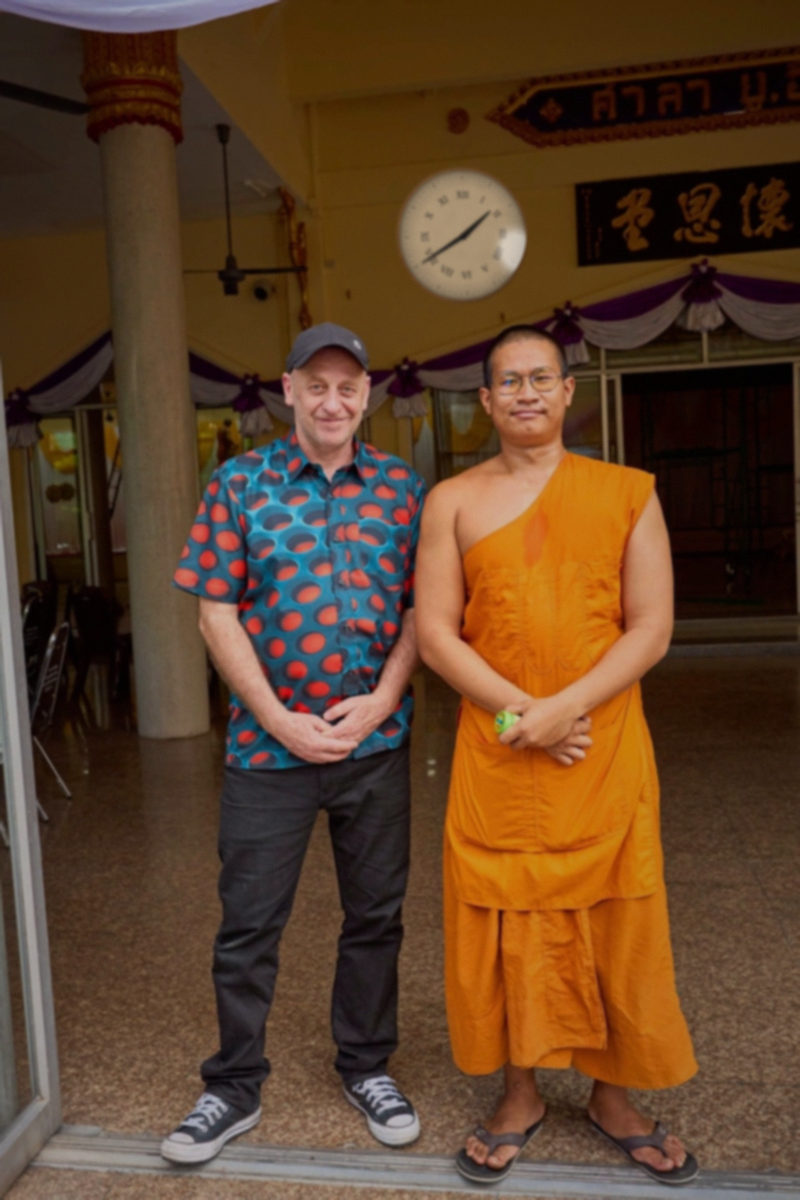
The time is **1:40**
